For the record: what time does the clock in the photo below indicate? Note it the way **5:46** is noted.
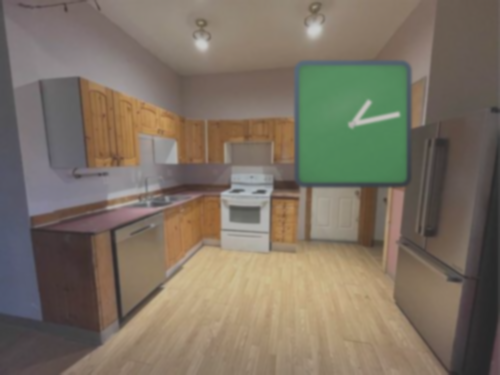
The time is **1:13**
